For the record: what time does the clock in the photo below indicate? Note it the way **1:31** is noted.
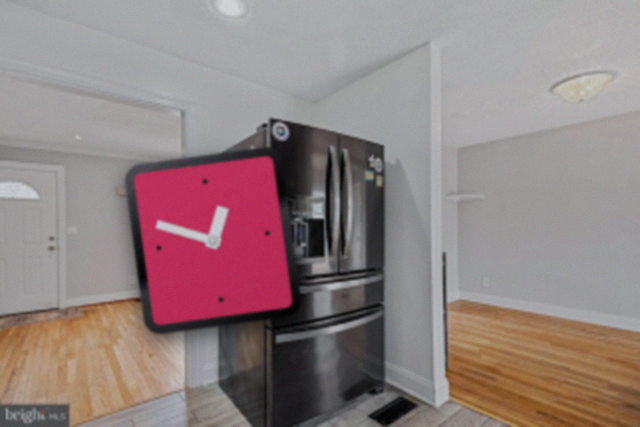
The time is **12:49**
